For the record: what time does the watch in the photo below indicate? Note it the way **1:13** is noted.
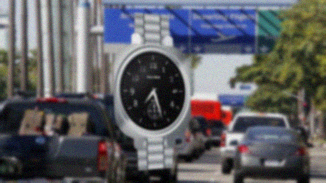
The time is **7:27**
